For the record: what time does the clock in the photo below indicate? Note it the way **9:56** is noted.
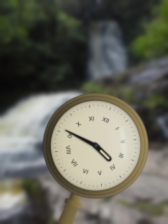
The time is **3:46**
